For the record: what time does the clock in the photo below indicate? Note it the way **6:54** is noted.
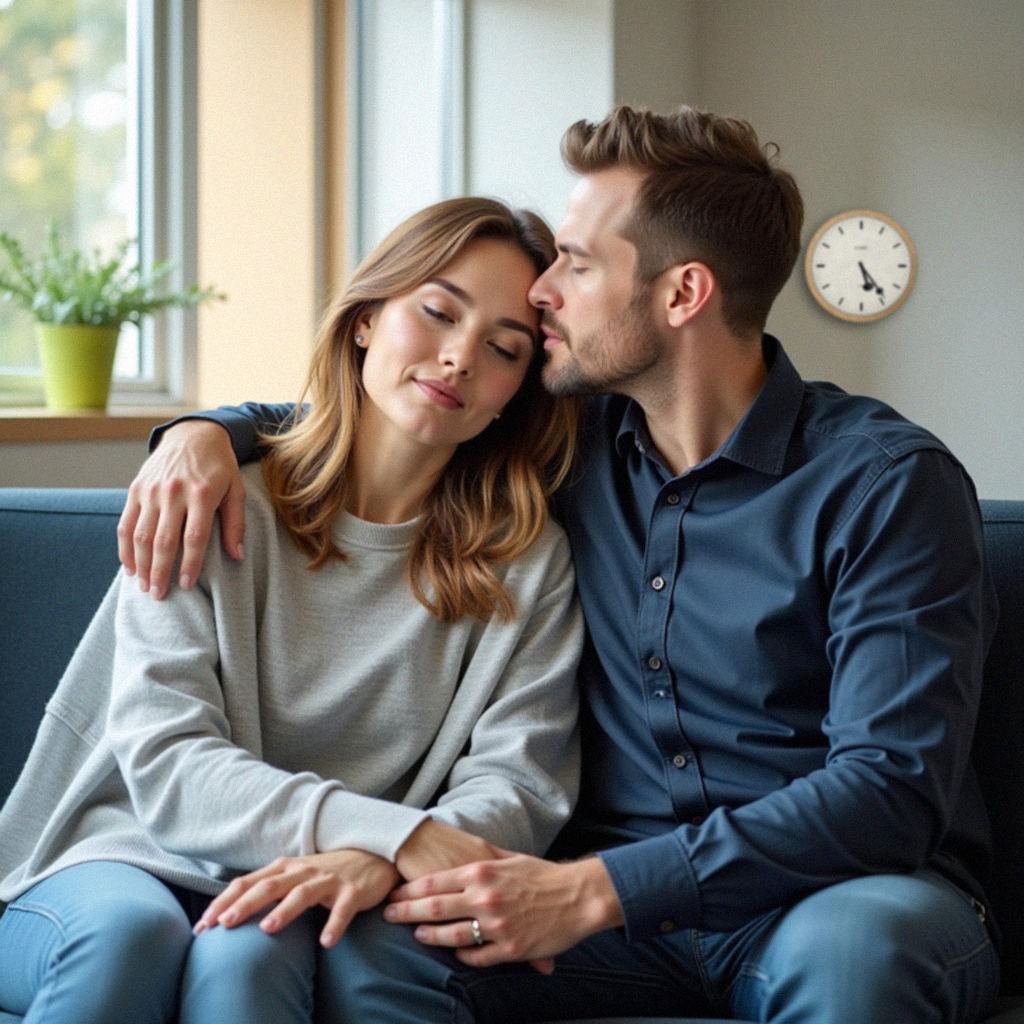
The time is **5:24**
